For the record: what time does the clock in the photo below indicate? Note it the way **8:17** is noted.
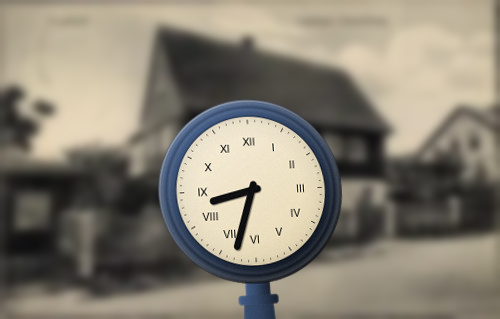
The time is **8:33**
